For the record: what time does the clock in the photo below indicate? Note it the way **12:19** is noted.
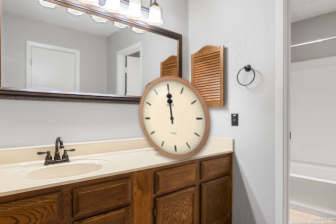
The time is **12:00**
